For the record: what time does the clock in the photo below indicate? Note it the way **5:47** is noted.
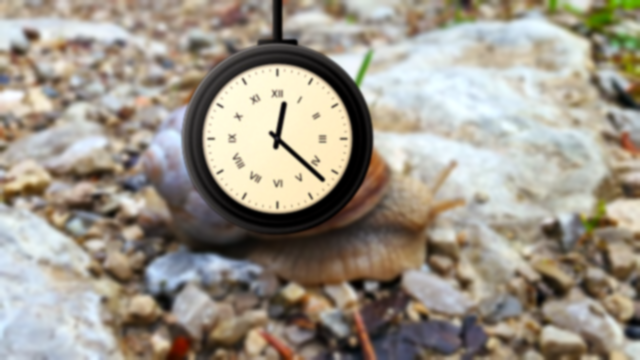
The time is **12:22**
